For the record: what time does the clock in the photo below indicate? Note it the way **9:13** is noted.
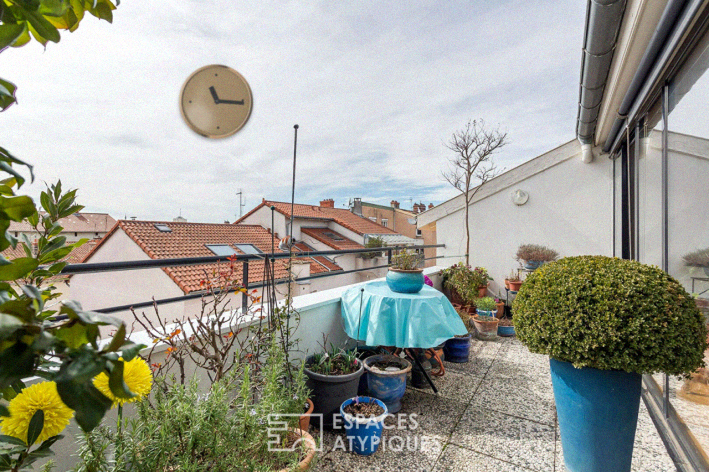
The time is **11:16**
